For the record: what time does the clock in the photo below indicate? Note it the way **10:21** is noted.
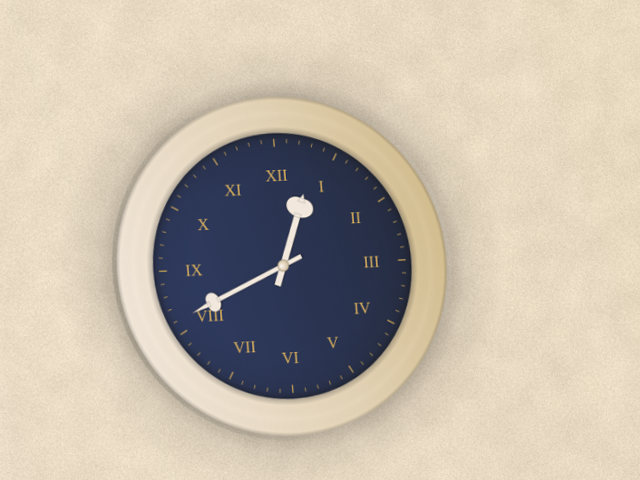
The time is **12:41**
